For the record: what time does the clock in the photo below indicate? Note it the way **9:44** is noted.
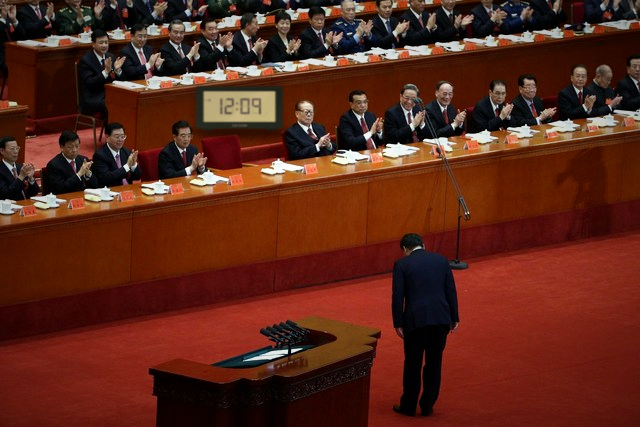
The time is **12:09**
